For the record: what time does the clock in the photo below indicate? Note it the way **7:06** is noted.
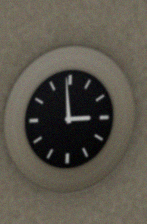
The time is **2:59**
